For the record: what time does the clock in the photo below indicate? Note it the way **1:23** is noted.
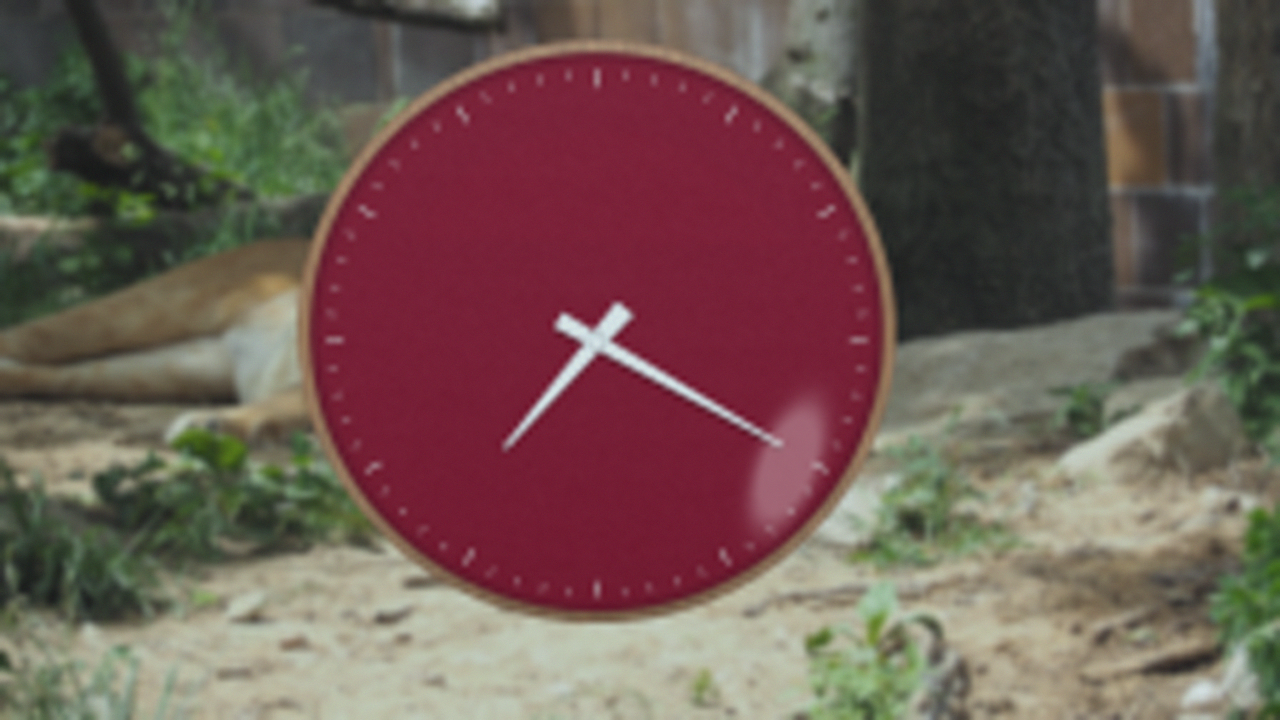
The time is **7:20**
